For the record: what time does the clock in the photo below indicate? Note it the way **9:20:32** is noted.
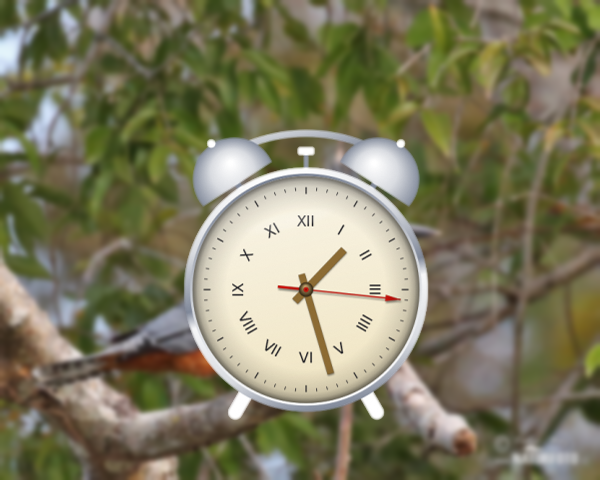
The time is **1:27:16**
